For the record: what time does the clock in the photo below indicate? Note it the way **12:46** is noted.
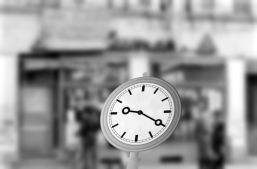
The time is **9:20**
